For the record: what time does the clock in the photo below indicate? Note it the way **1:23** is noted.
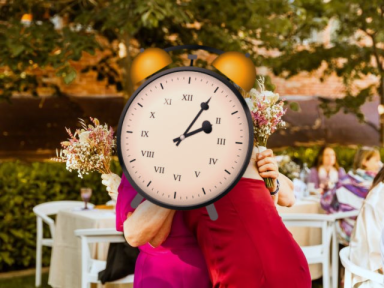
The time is **2:05**
